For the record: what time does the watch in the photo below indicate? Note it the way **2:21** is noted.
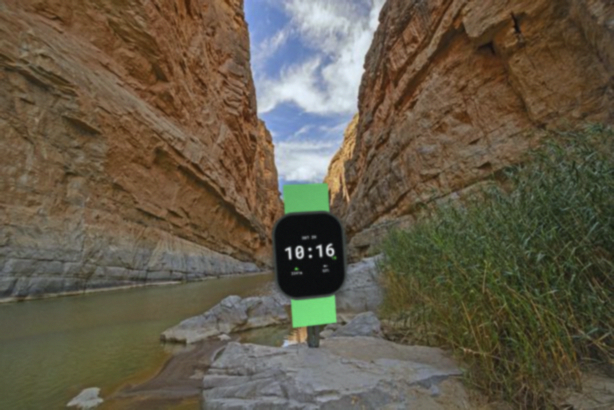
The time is **10:16**
